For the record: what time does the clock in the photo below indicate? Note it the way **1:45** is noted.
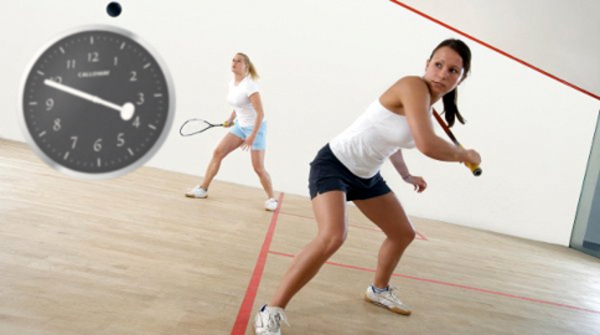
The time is **3:49**
